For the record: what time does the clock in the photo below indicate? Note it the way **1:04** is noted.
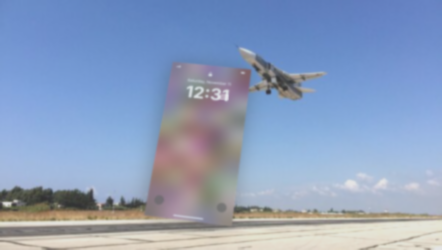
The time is **12:31**
